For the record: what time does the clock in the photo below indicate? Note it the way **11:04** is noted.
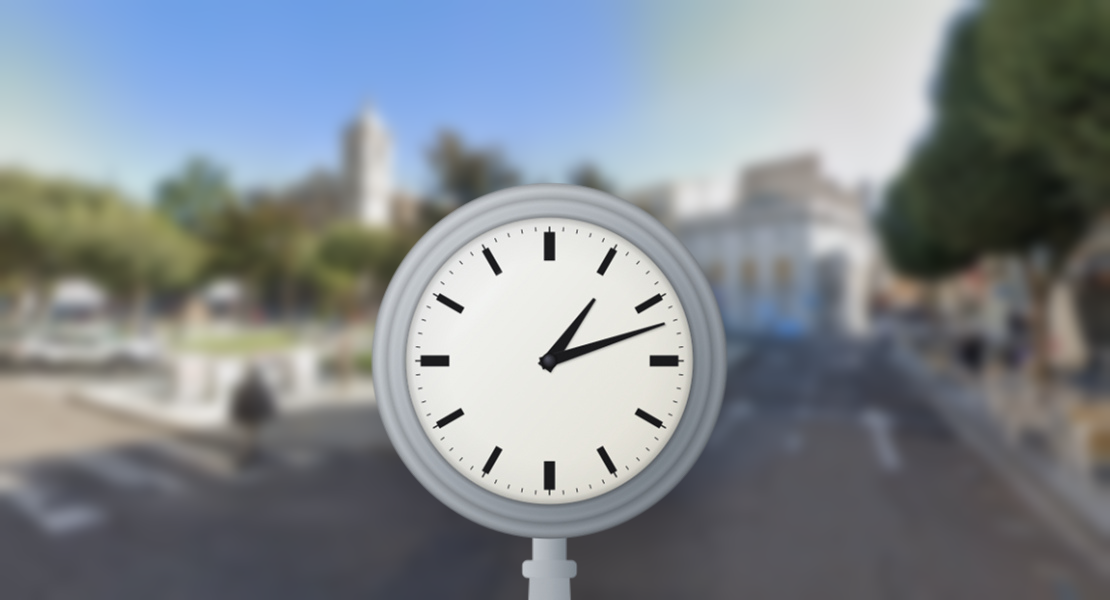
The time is **1:12**
